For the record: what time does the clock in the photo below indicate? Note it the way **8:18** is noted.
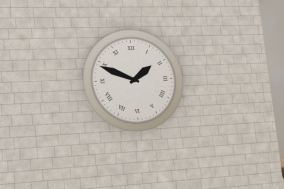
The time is **1:49**
